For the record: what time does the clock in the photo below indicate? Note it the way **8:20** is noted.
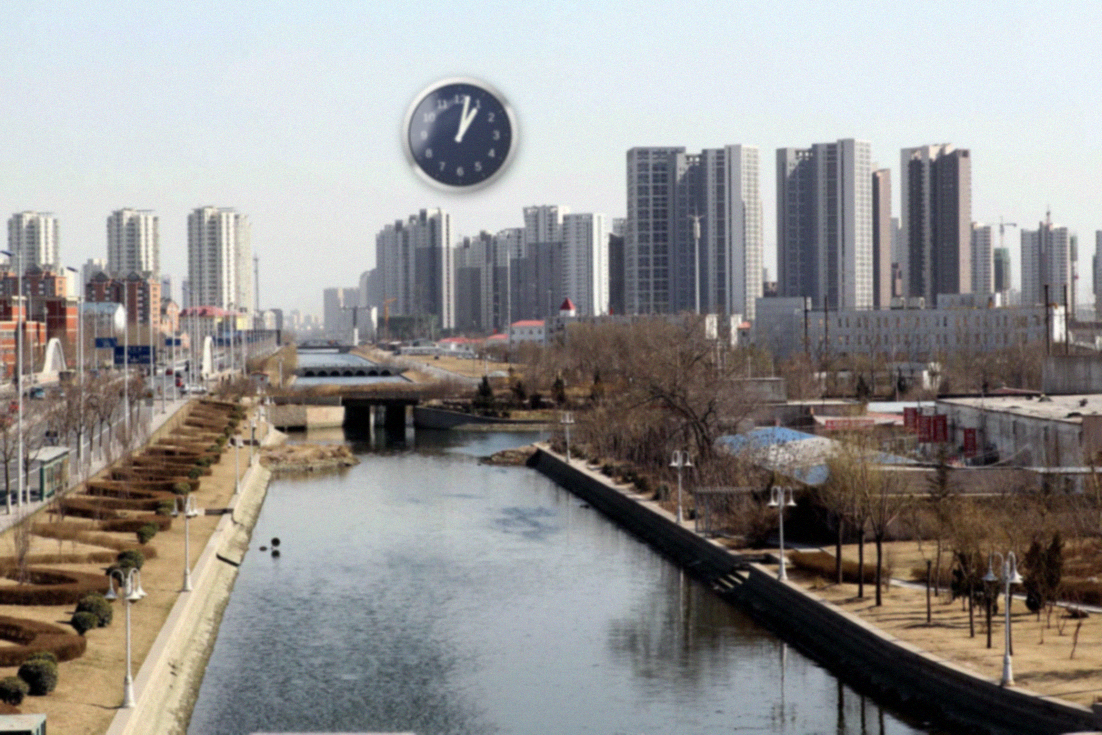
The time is **1:02**
